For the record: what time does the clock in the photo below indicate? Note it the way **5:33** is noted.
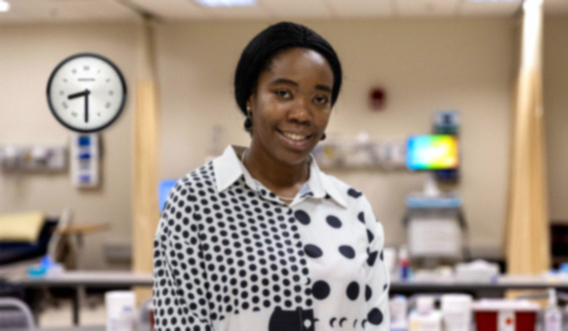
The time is **8:30**
